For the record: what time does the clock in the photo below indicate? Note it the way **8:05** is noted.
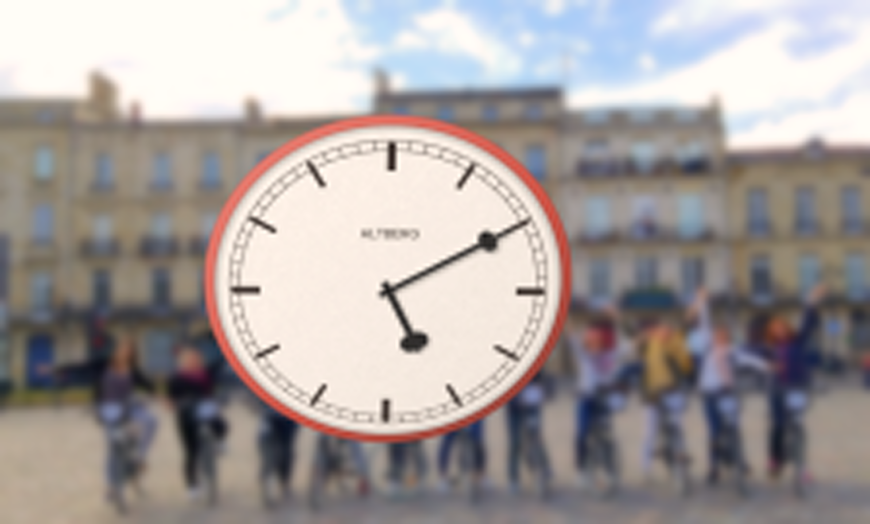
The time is **5:10**
